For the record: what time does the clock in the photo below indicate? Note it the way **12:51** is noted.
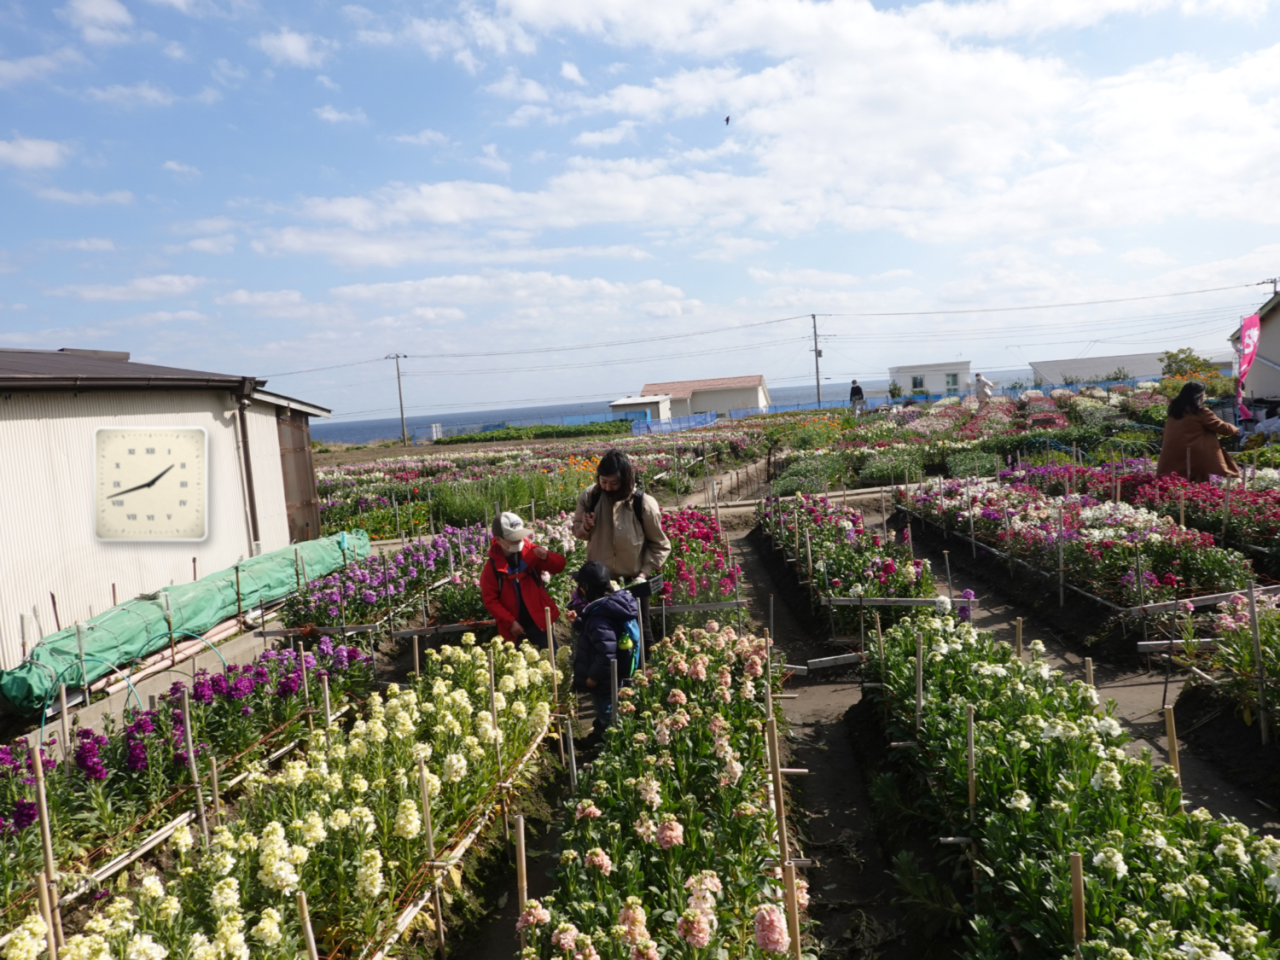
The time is **1:42**
